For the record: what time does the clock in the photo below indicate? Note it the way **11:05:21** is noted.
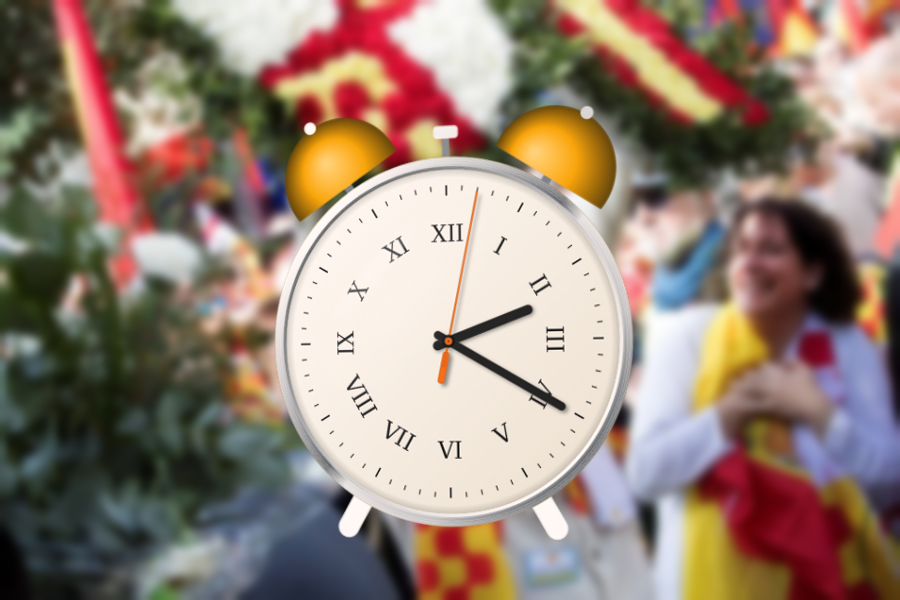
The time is **2:20:02**
